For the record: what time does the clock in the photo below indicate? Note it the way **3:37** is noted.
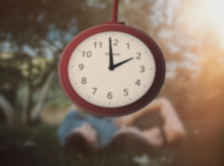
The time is **1:59**
